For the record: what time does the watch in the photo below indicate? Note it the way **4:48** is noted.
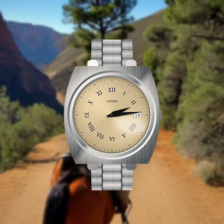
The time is **2:14**
